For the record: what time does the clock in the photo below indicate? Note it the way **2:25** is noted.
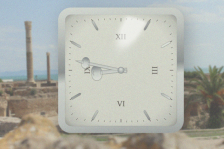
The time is **8:47**
